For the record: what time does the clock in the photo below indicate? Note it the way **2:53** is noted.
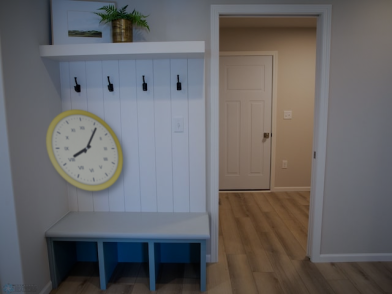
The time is **8:06**
